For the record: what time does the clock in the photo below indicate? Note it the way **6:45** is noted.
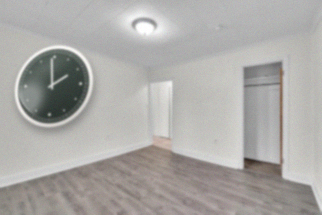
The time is **1:59**
